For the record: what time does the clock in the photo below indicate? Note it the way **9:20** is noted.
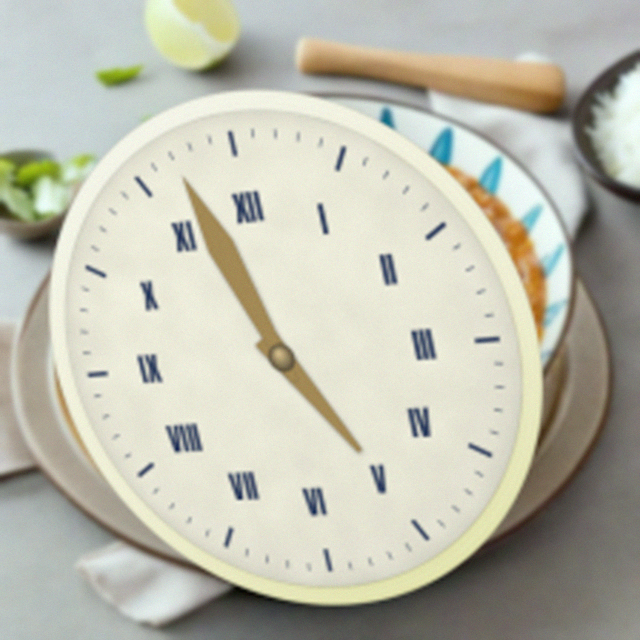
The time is **4:57**
